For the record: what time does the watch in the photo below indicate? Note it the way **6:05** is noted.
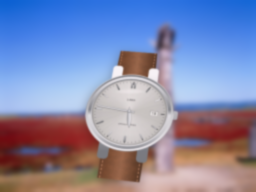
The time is **5:46**
